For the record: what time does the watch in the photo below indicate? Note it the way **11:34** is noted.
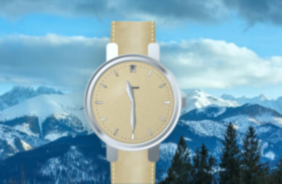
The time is **11:30**
